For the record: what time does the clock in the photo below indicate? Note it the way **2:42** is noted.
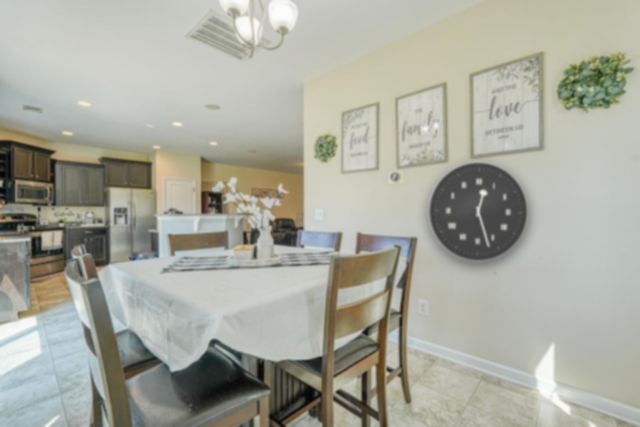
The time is **12:27**
